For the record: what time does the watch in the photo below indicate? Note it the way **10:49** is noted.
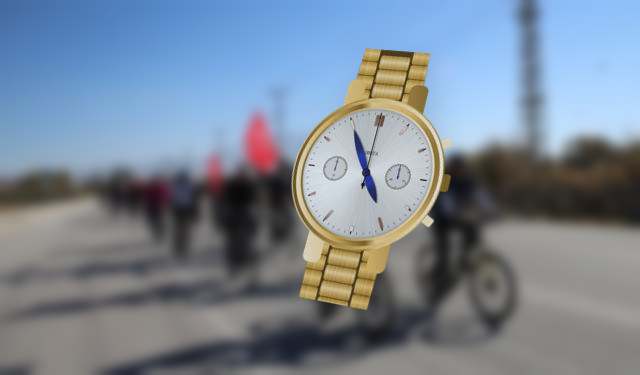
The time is **4:55**
